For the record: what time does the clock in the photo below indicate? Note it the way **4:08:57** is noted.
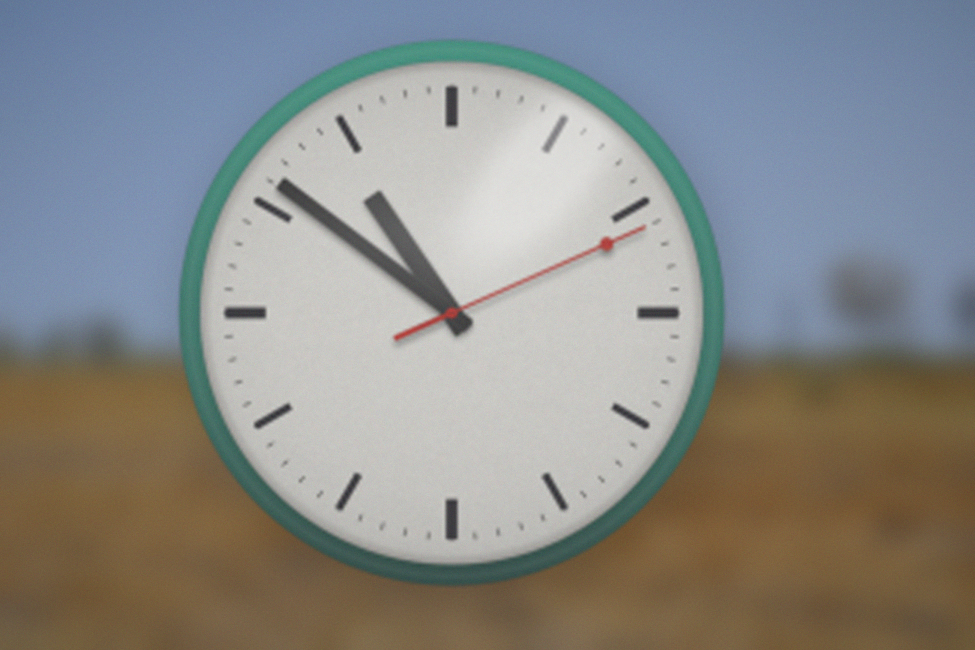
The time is **10:51:11**
